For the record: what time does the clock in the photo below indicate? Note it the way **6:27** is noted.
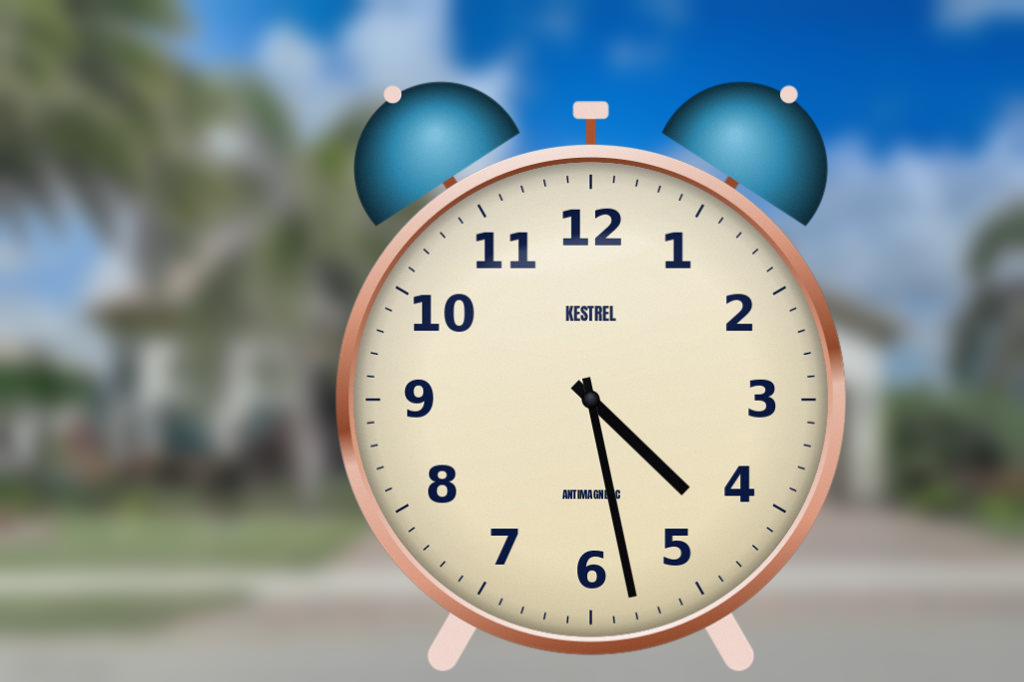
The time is **4:28**
